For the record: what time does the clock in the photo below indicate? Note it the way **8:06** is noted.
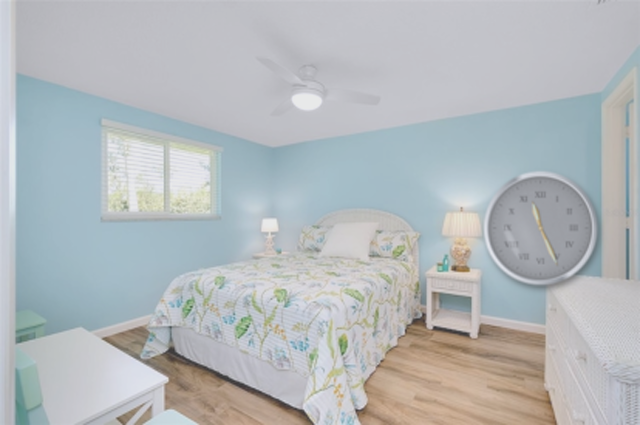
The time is **11:26**
